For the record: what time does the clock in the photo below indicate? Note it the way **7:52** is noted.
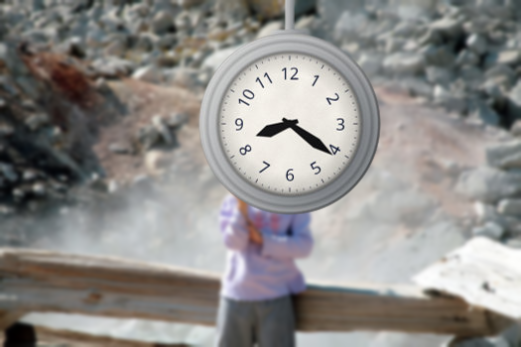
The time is **8:21**
